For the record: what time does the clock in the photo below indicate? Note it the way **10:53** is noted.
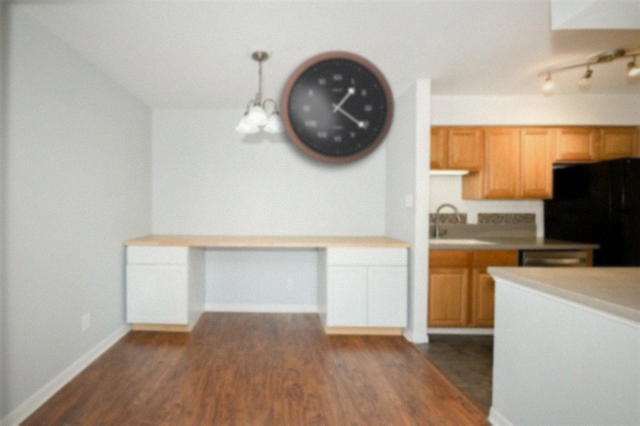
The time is **1:21**
